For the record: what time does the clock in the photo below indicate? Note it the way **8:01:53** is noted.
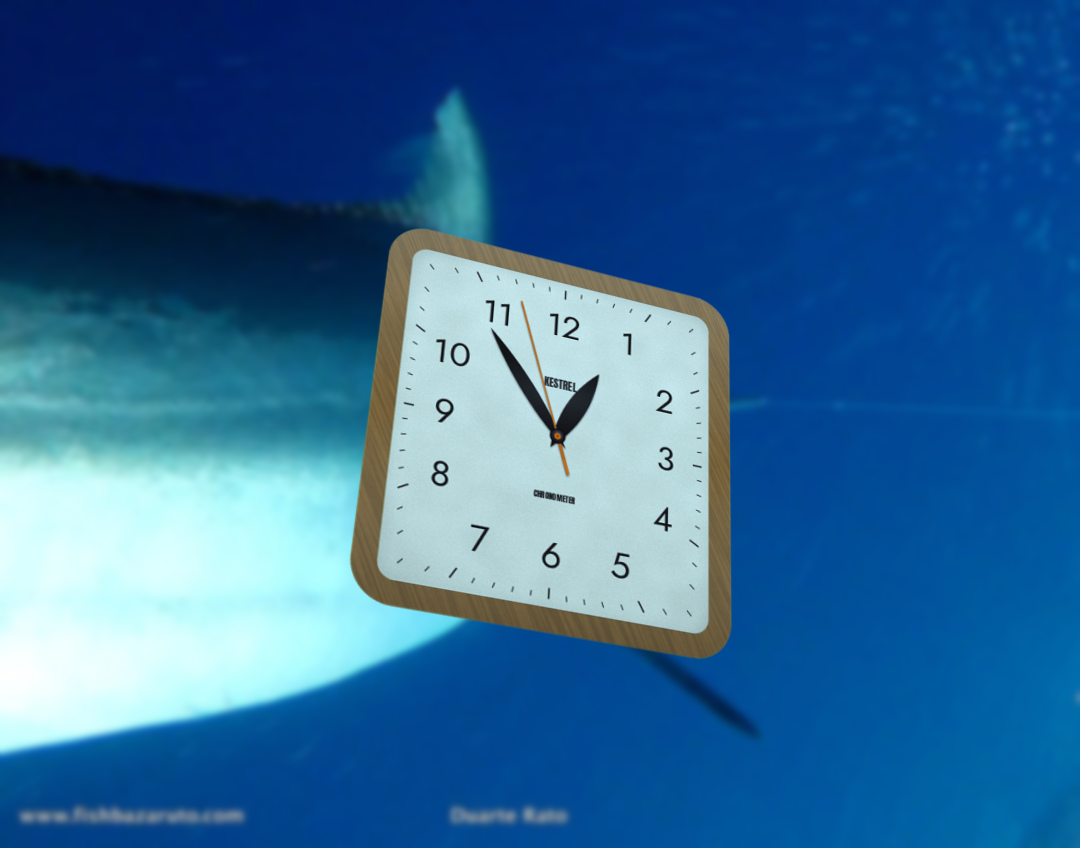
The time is **12:53:57**
